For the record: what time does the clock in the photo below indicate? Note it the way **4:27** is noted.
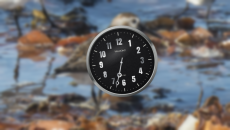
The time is **6:33**
